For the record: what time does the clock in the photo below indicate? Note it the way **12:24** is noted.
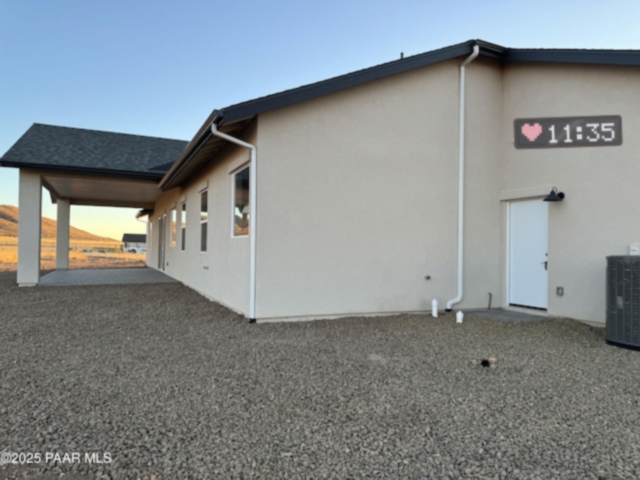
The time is **11:35**
